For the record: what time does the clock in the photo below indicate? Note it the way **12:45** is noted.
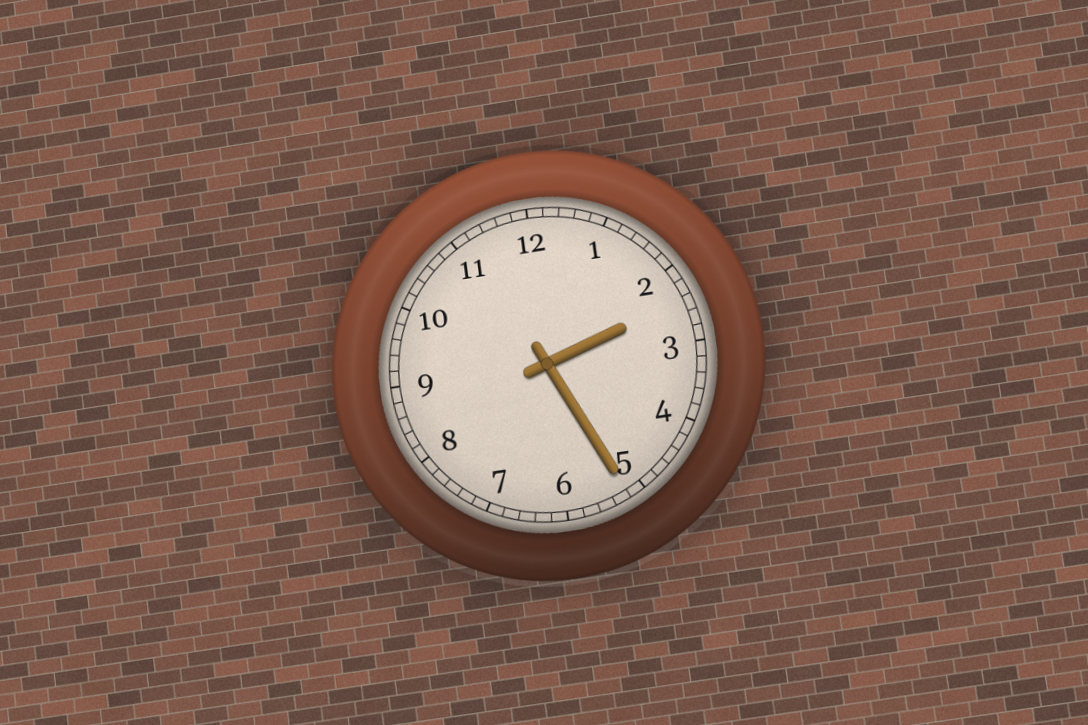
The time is **2:26**
